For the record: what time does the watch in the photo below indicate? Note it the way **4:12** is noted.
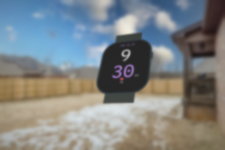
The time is **9:30**
